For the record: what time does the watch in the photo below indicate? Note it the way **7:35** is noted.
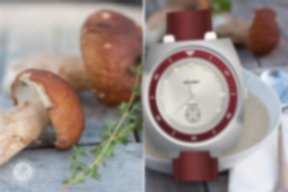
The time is **11:38**
